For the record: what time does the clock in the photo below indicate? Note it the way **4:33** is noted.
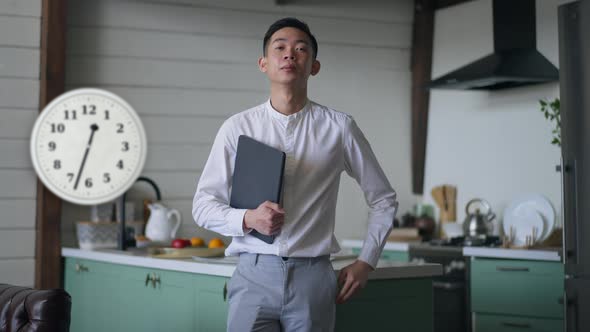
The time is **12:33**
